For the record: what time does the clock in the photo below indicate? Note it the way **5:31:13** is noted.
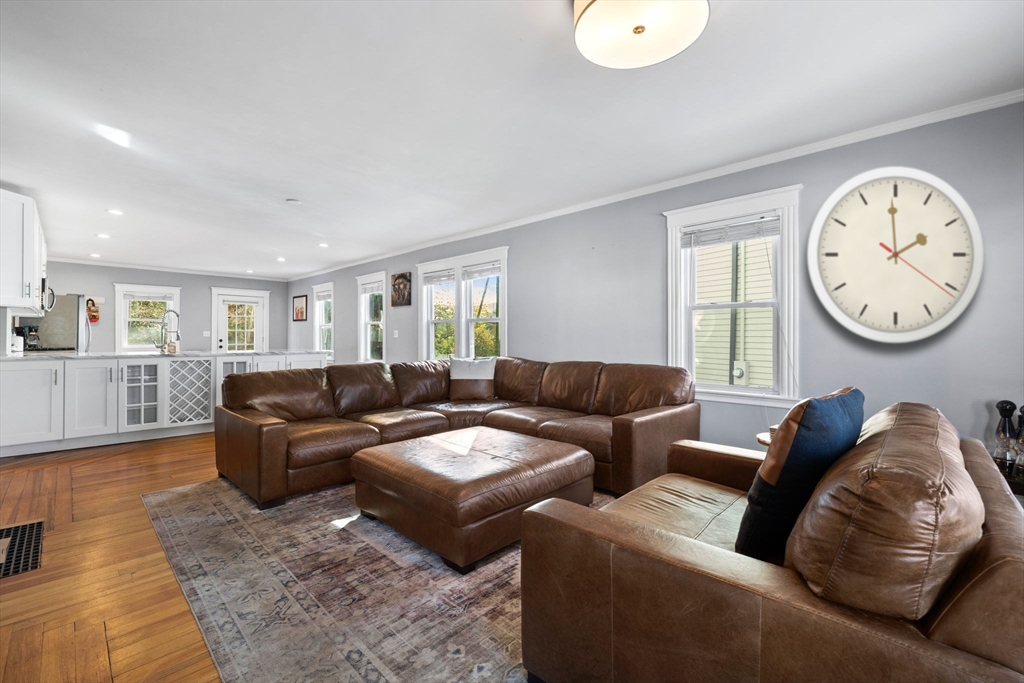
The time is **1:59:21**
